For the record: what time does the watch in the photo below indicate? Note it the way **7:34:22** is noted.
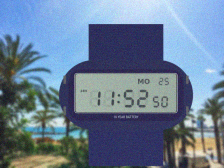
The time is **11:52:50**
